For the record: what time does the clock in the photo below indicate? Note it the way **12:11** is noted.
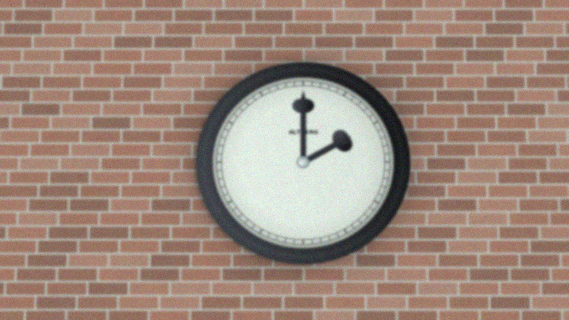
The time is **2:00**
